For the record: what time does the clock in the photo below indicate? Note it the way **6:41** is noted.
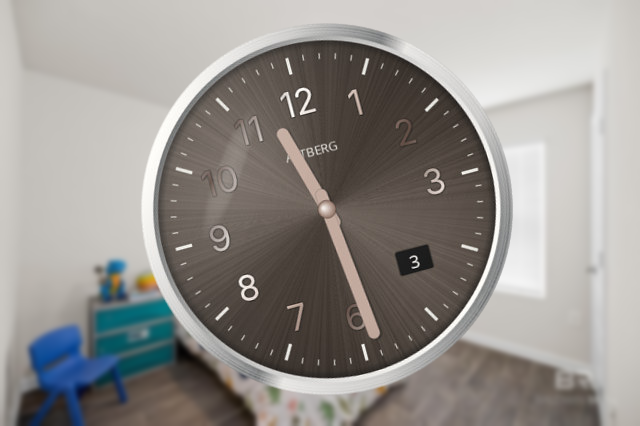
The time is **11:29**
